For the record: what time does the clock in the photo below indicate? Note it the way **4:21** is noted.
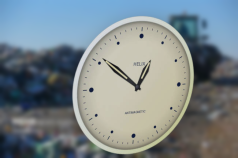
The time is **12:51**
